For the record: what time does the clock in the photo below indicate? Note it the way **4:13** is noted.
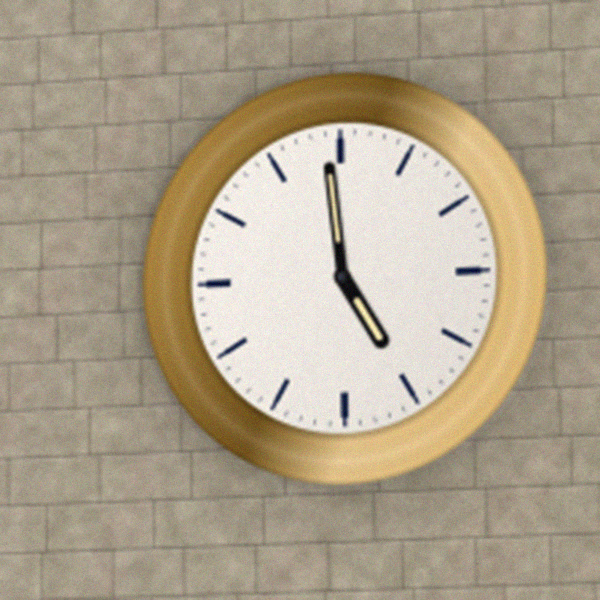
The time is **4:59**
